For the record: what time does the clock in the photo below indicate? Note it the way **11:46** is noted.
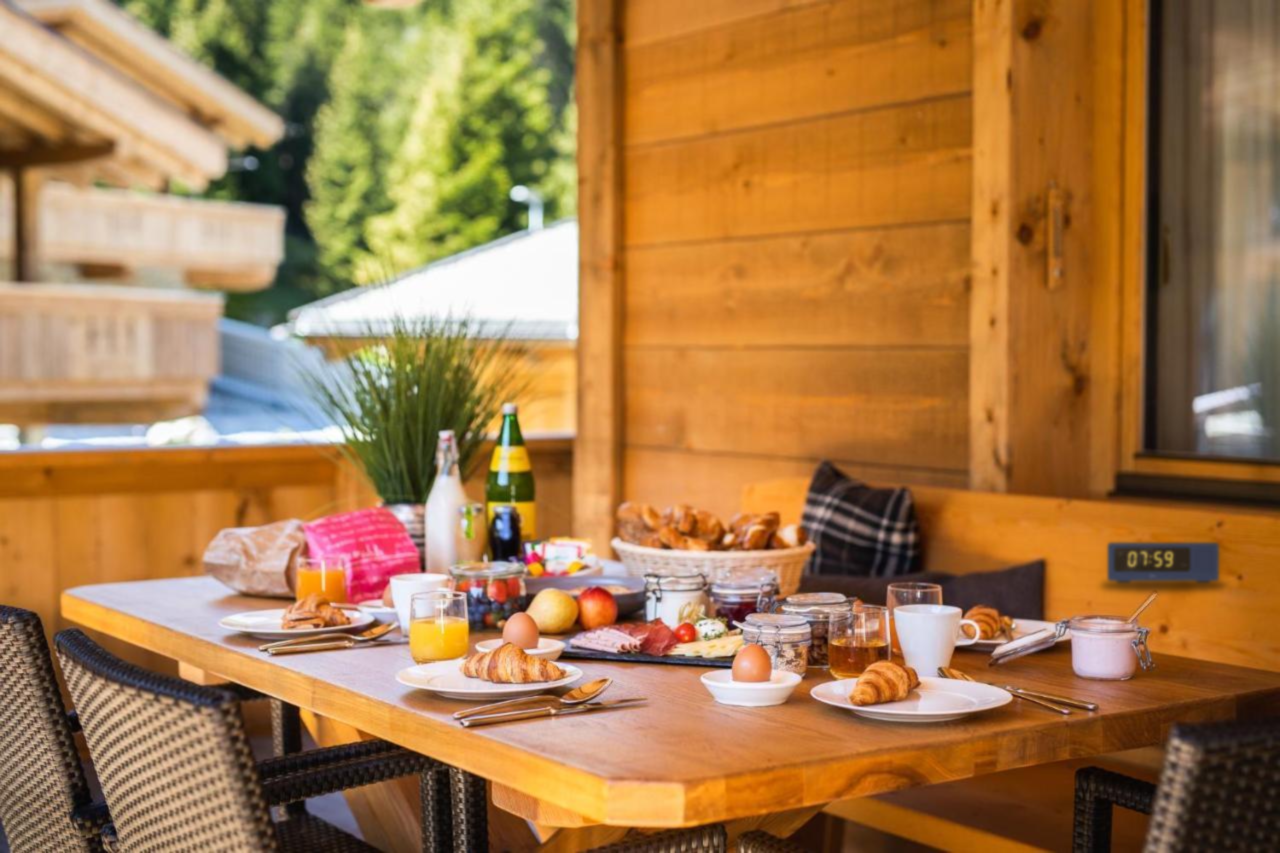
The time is **7:59**
